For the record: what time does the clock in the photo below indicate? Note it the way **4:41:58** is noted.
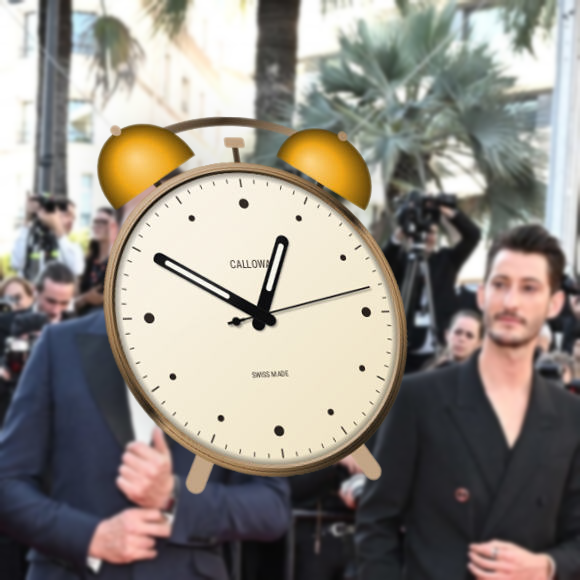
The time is **12:50:13**
